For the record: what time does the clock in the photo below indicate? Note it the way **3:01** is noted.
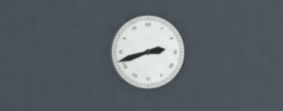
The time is **2:42**
